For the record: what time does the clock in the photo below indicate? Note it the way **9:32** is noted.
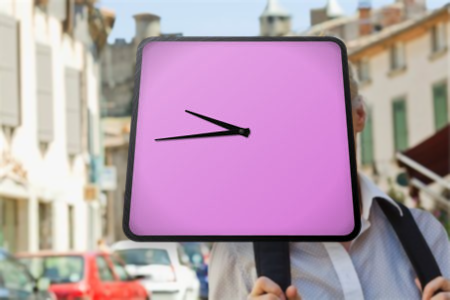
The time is **9:44**
